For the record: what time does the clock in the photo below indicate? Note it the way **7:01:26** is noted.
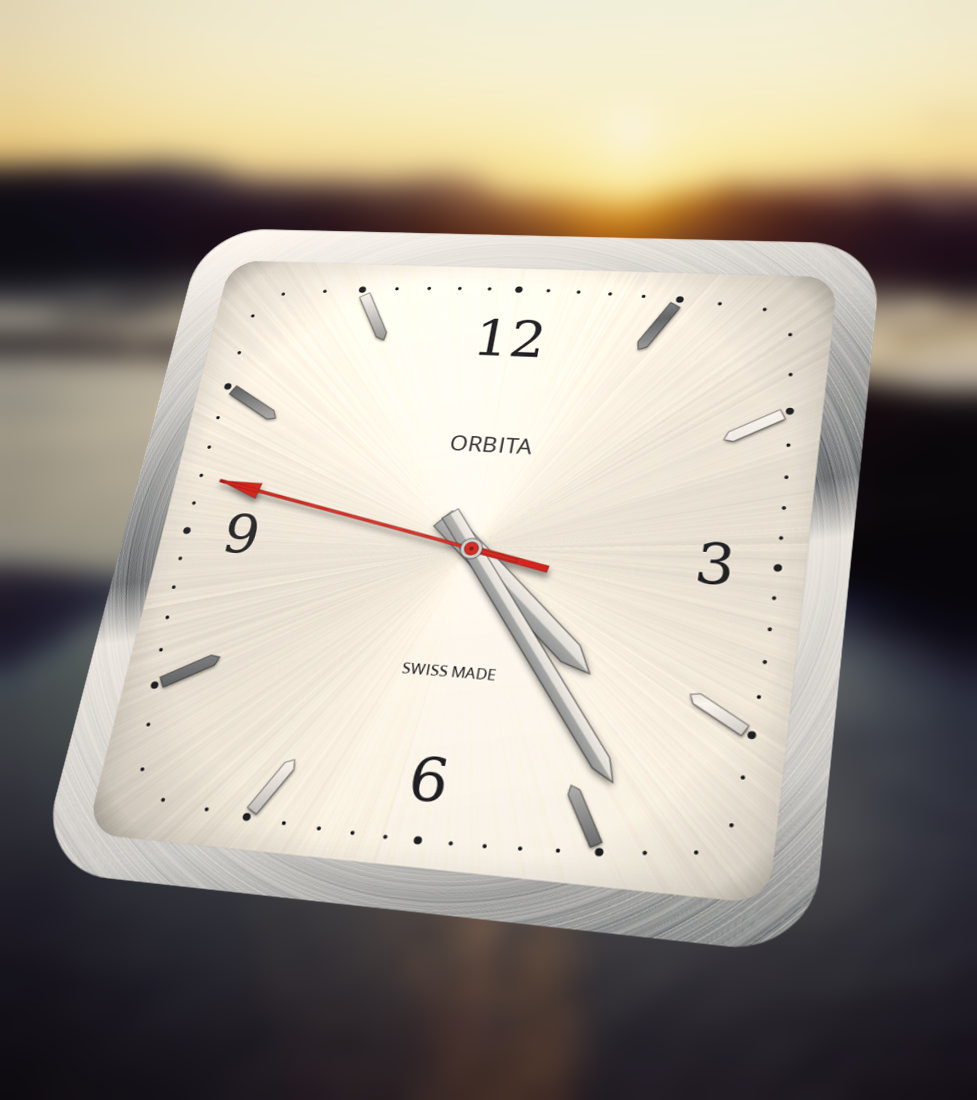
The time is **4:23:47**
